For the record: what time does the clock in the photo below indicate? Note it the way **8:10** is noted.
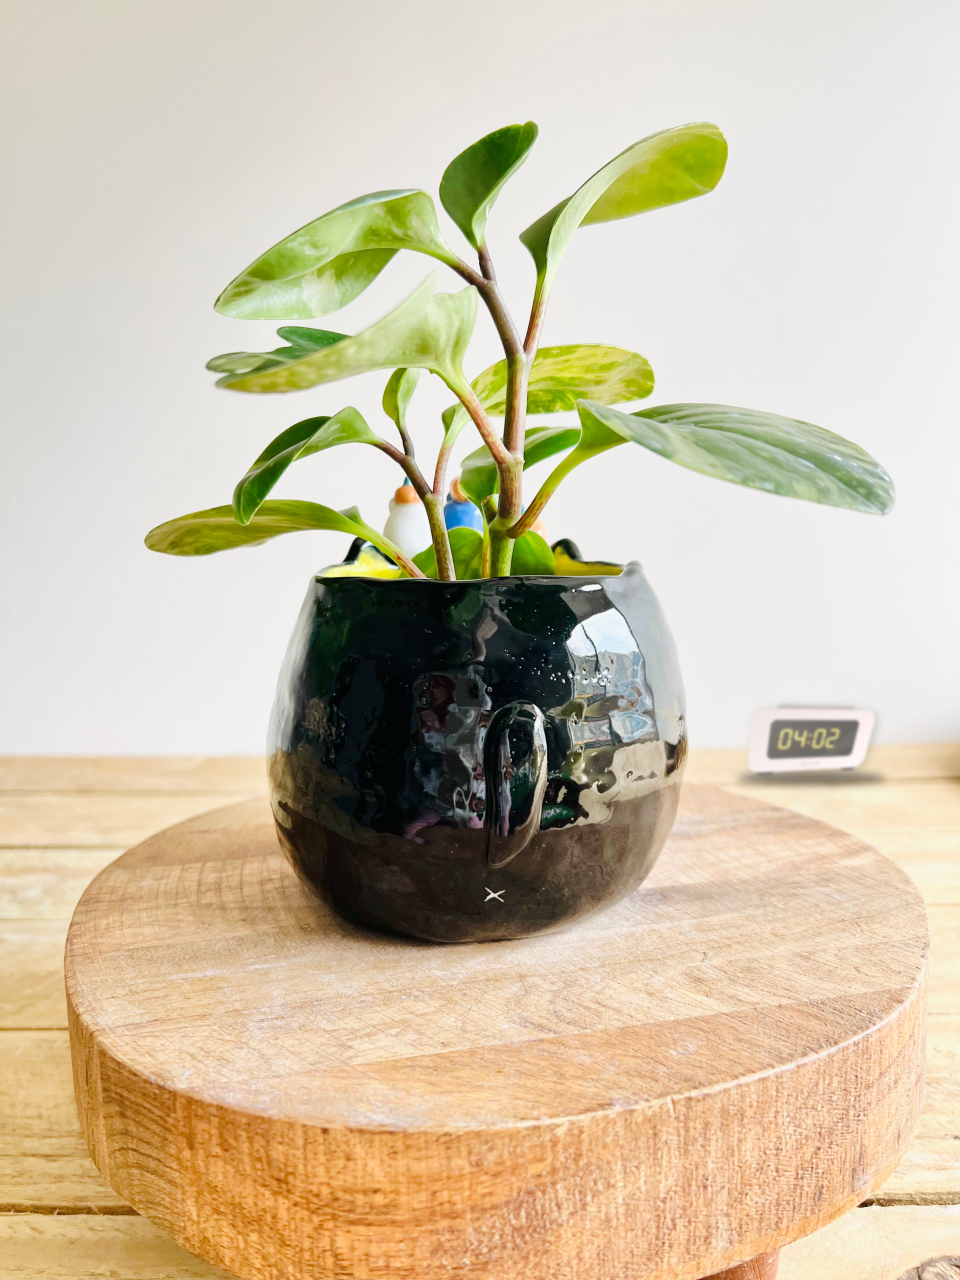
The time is **4:02**
